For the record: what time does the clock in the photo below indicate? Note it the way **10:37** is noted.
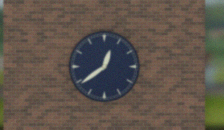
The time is **12:39**
